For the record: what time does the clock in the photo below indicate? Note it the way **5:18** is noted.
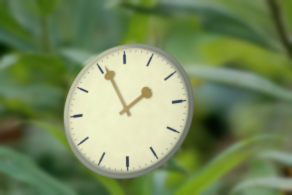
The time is **1:56**
